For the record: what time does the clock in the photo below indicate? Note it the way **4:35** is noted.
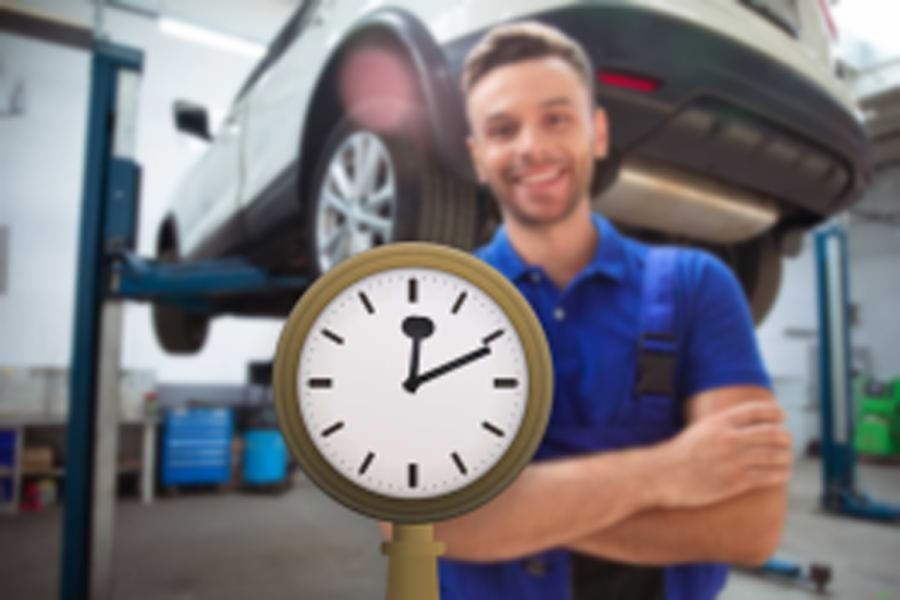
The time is **12:11**
